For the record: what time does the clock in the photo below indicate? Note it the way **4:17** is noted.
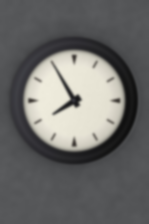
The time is **7:55**
